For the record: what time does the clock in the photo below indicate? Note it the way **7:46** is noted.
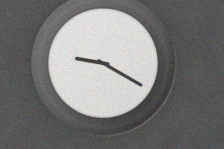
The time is **9:20**
